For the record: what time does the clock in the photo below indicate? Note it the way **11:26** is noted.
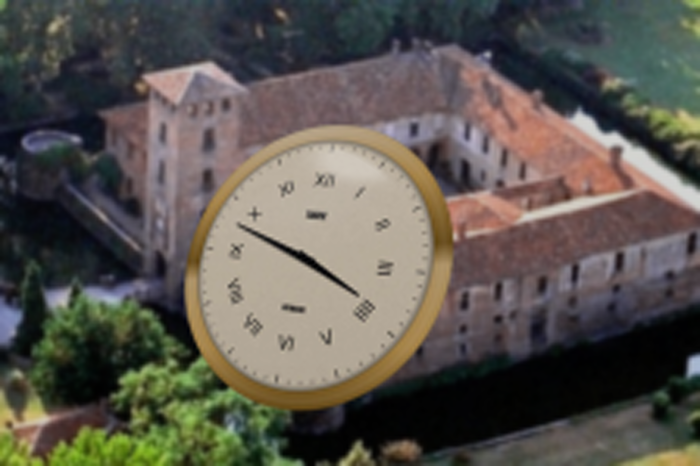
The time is **3:48**
